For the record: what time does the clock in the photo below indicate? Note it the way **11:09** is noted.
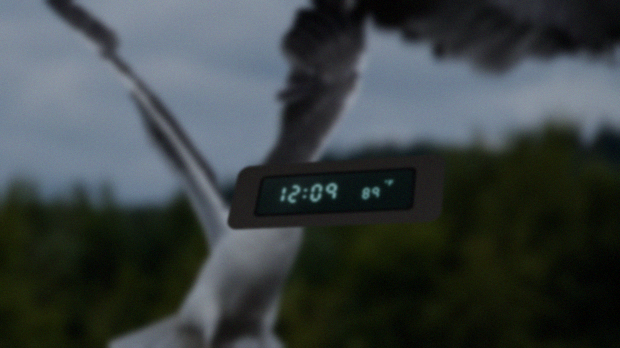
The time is **12:09**
